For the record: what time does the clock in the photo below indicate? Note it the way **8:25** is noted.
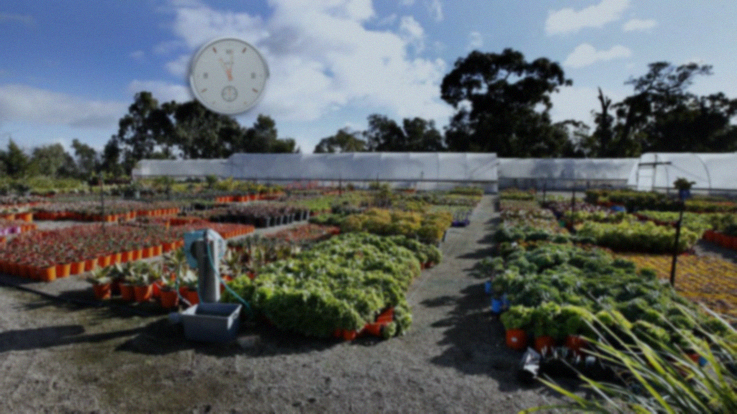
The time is **11:01**
